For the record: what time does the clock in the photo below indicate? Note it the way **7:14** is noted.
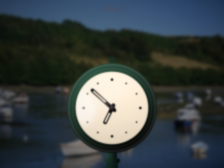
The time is **6:52**
